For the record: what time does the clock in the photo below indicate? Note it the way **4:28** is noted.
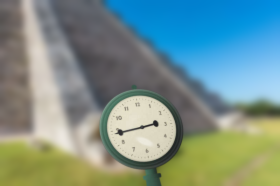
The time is **2:44**
